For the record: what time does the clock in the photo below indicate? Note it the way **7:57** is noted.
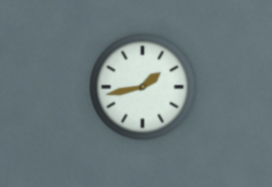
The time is **1:43**
